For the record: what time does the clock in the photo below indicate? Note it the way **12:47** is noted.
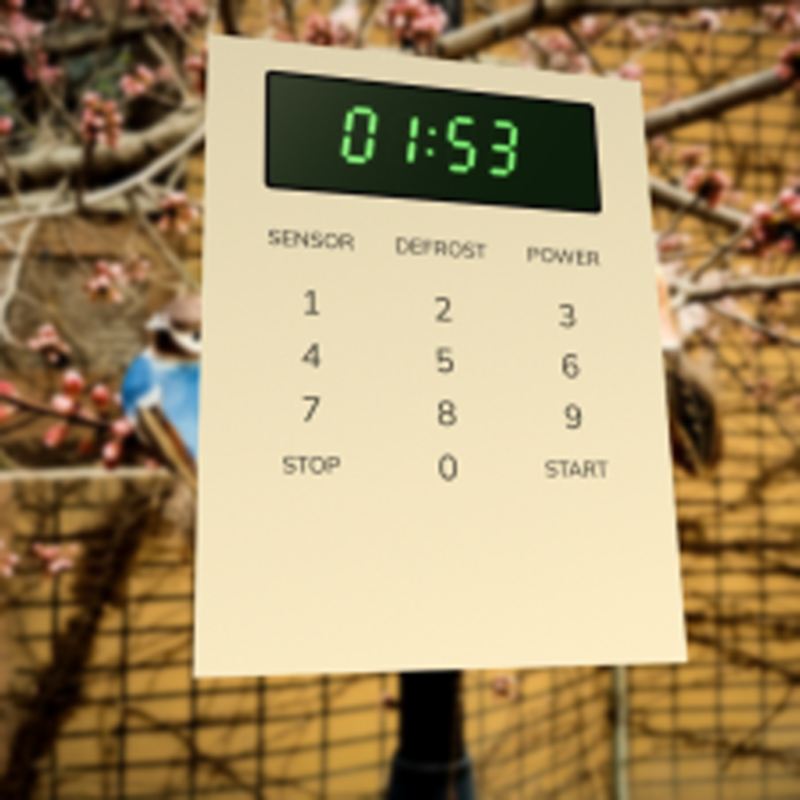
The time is **1:53**
